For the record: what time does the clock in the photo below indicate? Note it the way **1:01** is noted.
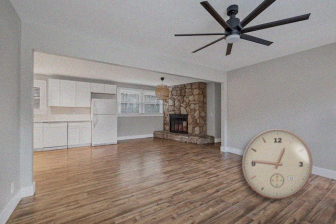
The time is **12:46**
